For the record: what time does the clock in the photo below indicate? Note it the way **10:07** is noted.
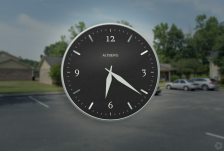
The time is **6:21**
